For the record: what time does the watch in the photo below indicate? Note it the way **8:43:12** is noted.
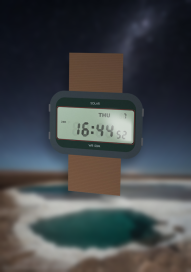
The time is **16:44:52**
